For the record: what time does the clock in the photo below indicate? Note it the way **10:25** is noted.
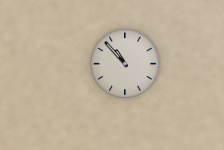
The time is **10:53**
